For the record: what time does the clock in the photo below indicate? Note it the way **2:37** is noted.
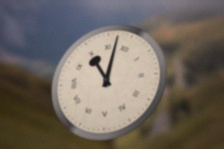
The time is **9:57**
